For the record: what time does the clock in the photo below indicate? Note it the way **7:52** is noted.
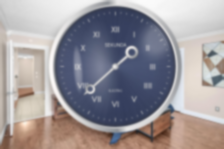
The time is **1:38**
